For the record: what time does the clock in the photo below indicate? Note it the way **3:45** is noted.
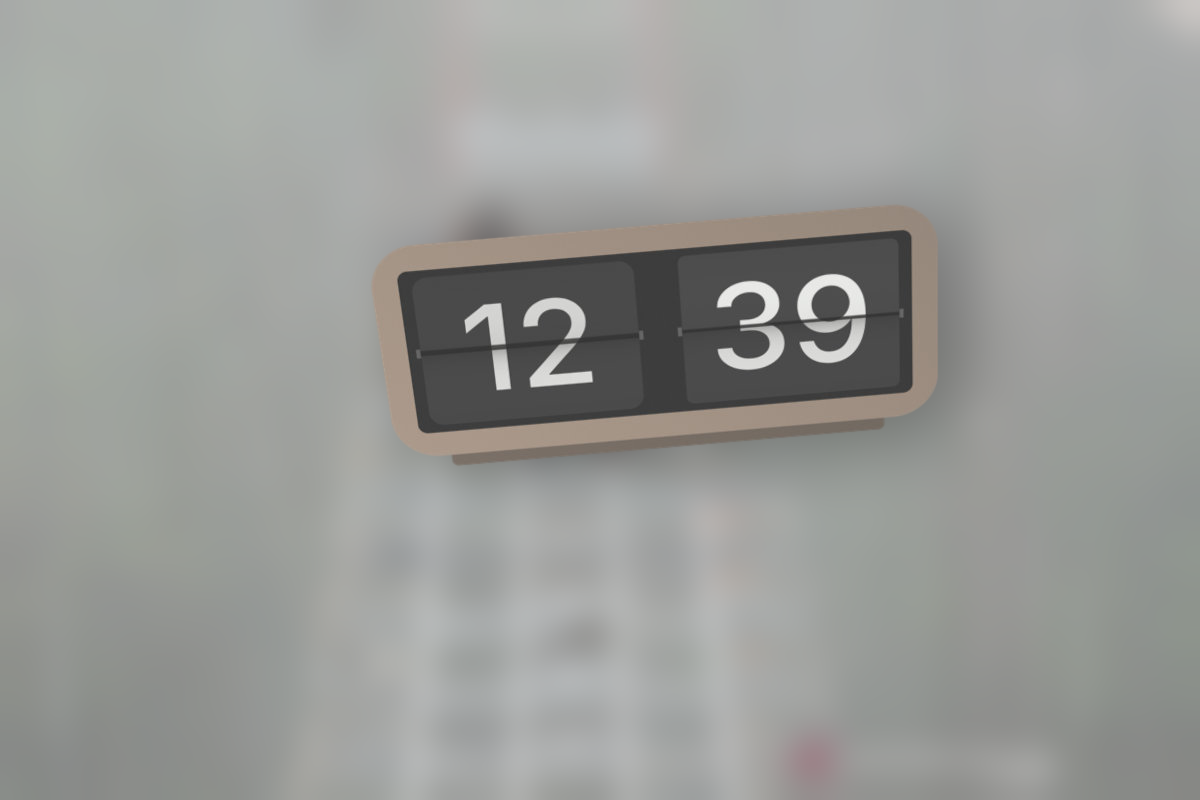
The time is **12:39**
